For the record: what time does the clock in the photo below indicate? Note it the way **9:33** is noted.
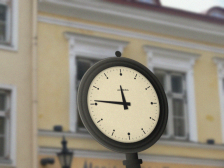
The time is **11:46**
